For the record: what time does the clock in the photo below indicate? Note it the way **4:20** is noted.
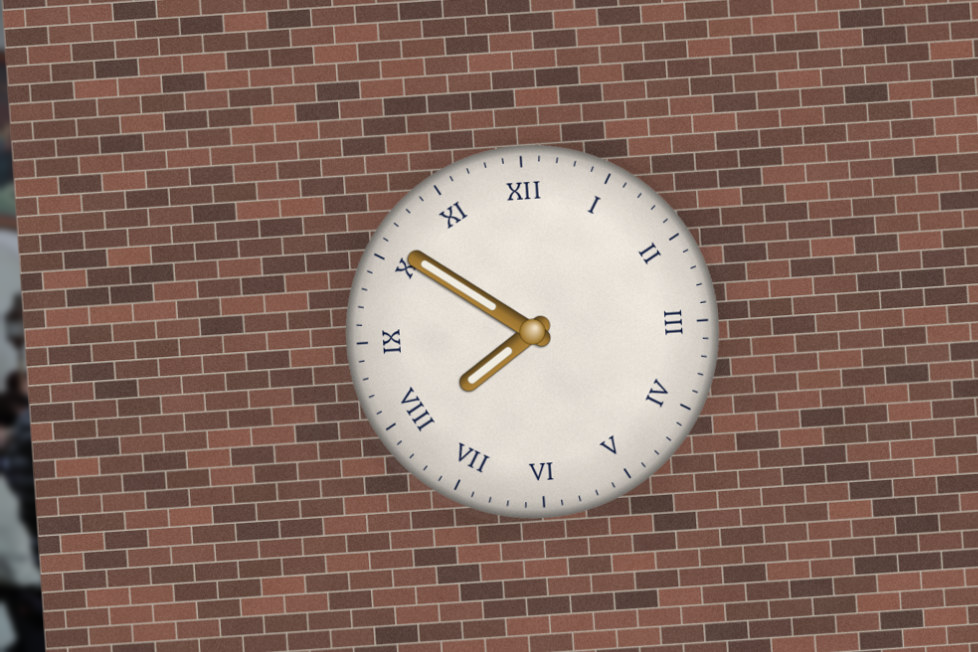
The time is **7:51**
